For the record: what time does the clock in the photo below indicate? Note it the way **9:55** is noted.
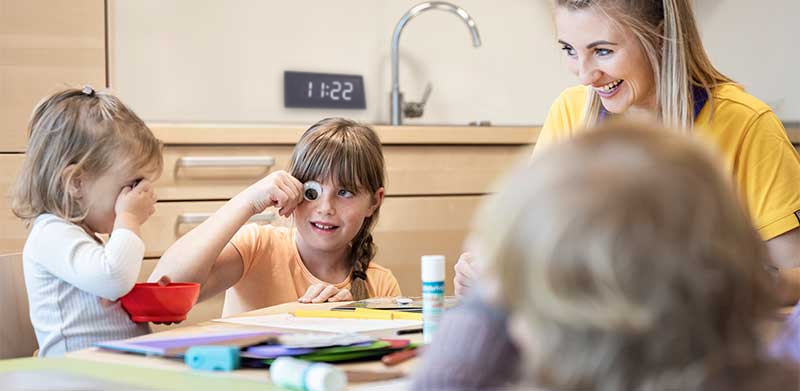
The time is **11:22**
